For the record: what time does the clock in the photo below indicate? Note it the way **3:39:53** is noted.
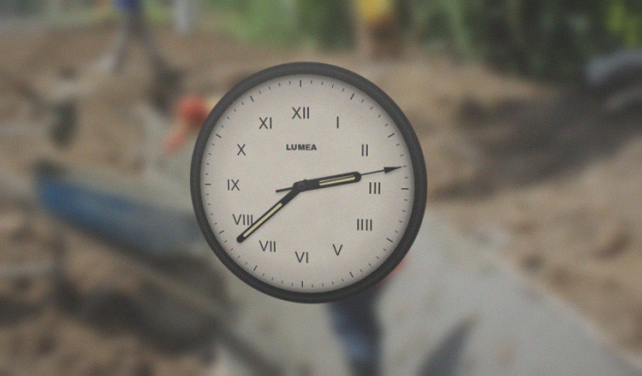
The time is **2:38:13**
